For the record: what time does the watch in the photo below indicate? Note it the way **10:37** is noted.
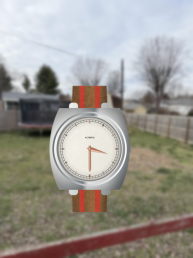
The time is **3:30**
